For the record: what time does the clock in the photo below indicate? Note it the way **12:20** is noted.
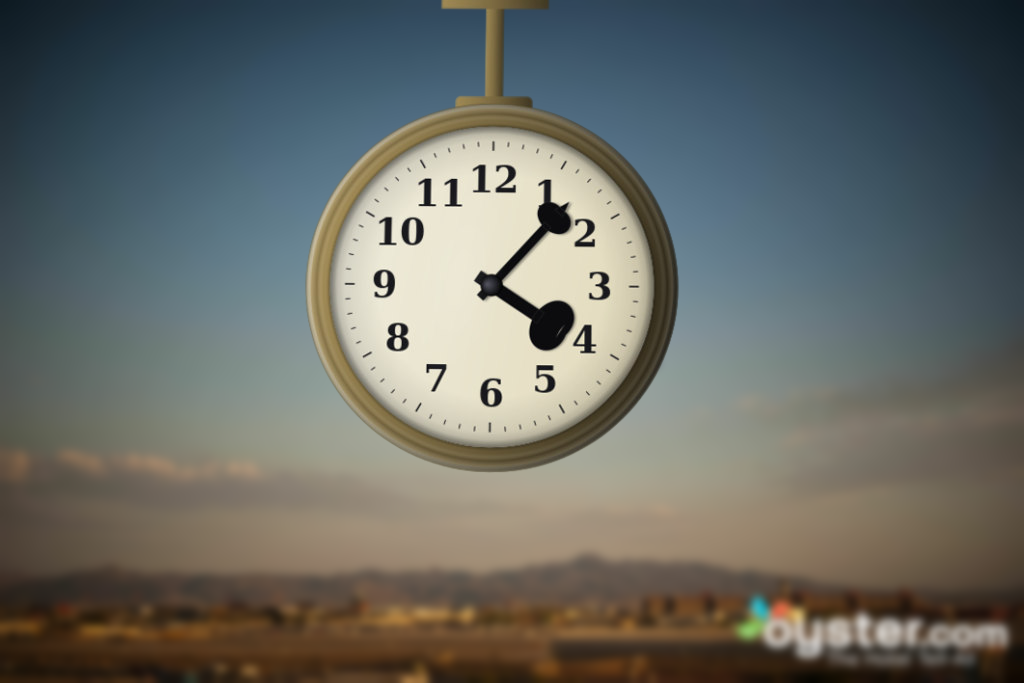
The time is **4:07**
